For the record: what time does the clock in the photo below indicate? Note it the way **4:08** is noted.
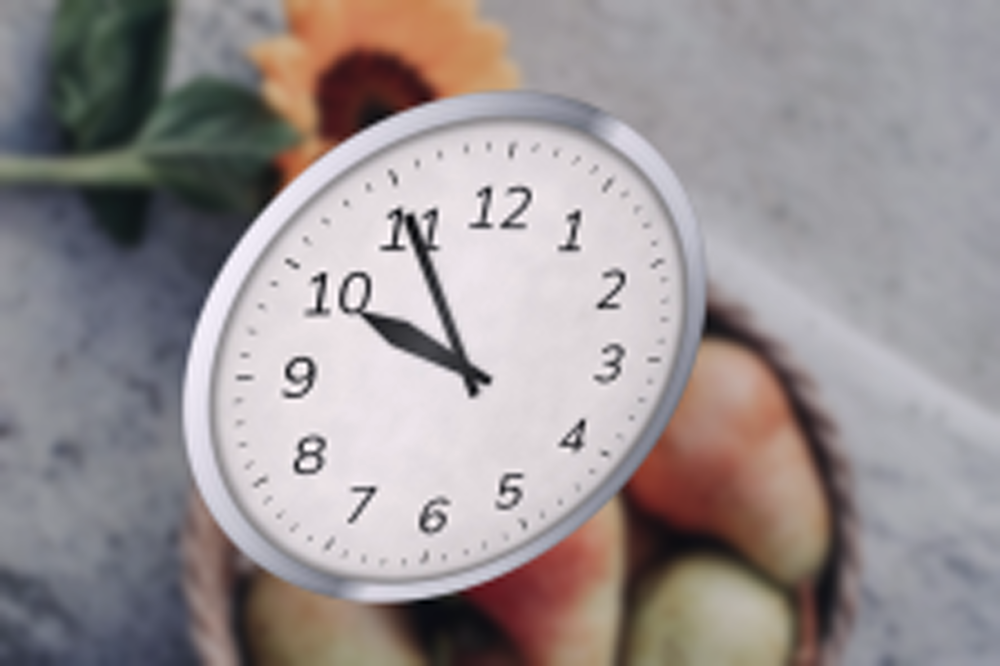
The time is **9:55**
